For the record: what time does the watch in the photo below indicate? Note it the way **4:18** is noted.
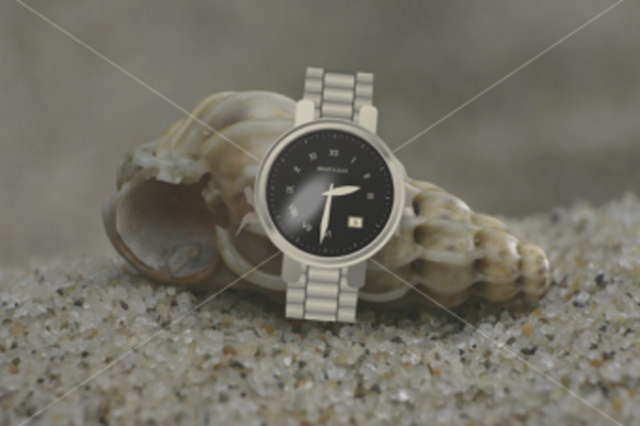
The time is **2:31**
